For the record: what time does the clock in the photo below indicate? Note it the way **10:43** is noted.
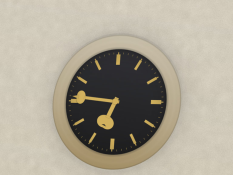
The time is **6:46**
